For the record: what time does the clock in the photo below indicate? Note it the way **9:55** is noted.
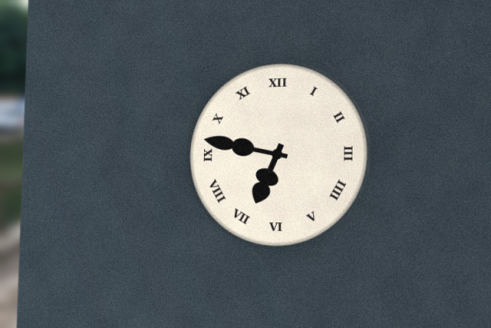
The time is **6:47**
